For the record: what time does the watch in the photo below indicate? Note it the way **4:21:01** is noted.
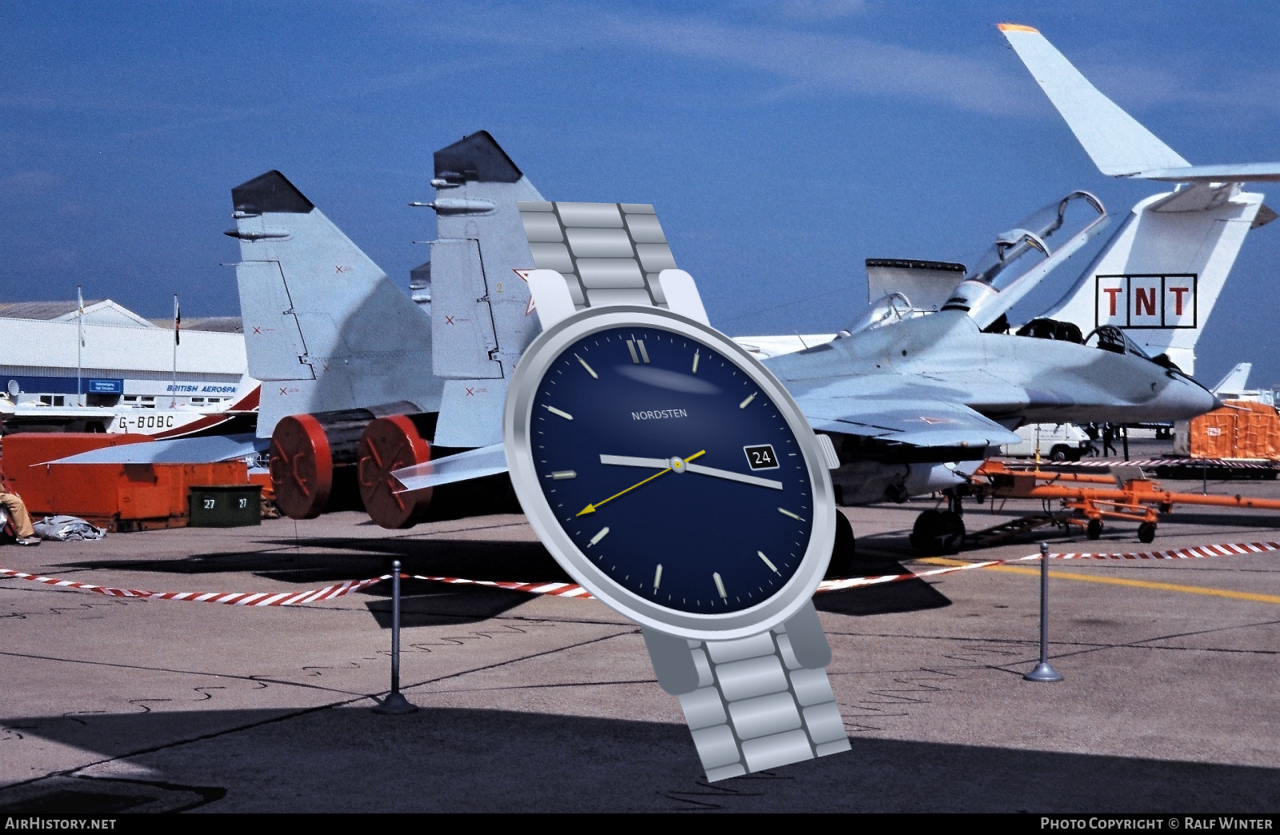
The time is **9:17:42**
